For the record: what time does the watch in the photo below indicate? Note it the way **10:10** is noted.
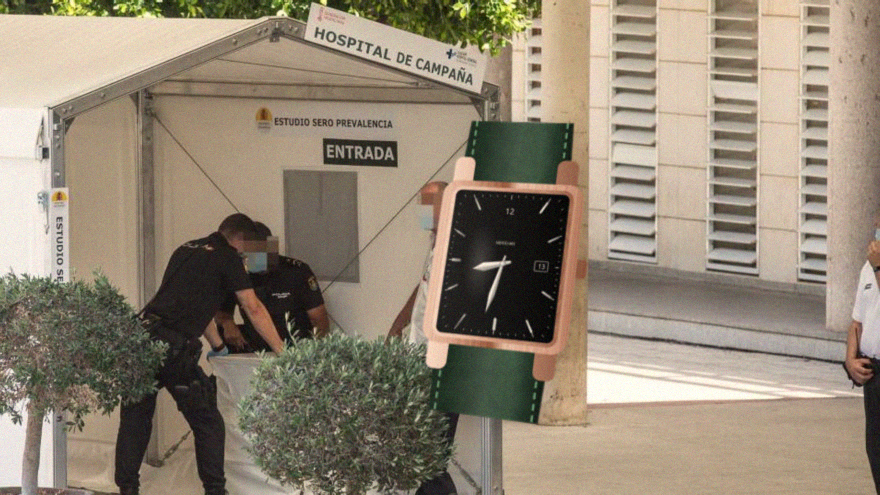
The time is **8:32**
